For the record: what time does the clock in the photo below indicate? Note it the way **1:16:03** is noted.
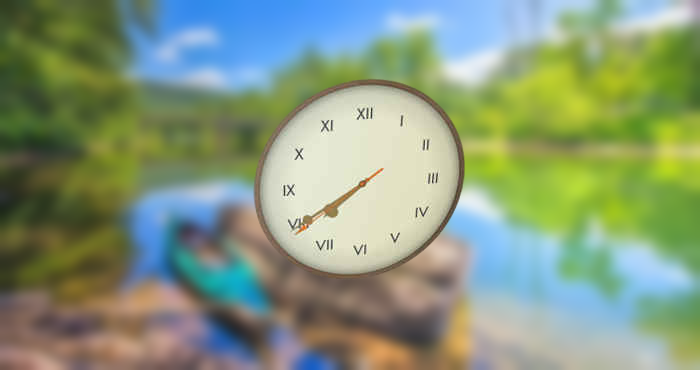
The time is **7:39:39**
